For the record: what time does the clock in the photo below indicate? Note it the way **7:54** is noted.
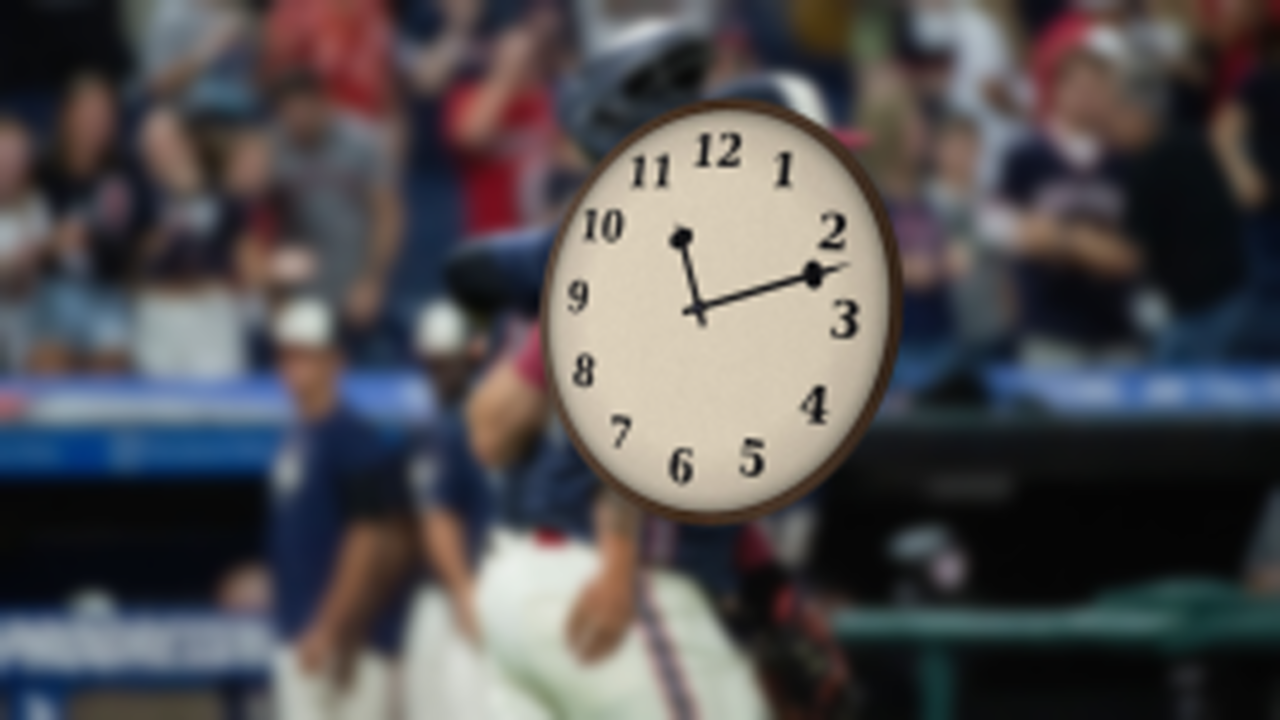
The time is **11:12**
